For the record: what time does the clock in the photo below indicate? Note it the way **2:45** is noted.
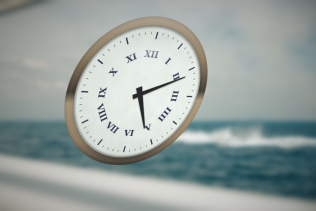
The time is **5:11**
